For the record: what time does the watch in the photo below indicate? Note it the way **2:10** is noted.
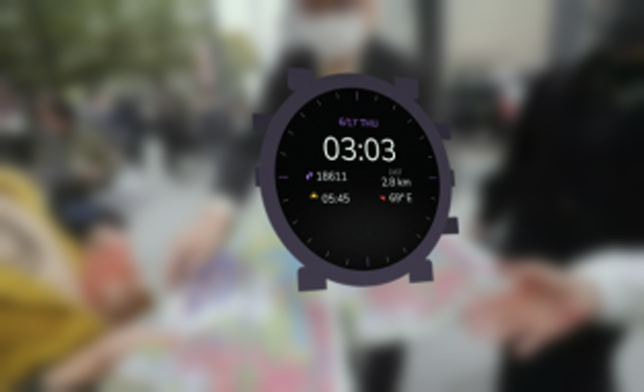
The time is **3:03**
